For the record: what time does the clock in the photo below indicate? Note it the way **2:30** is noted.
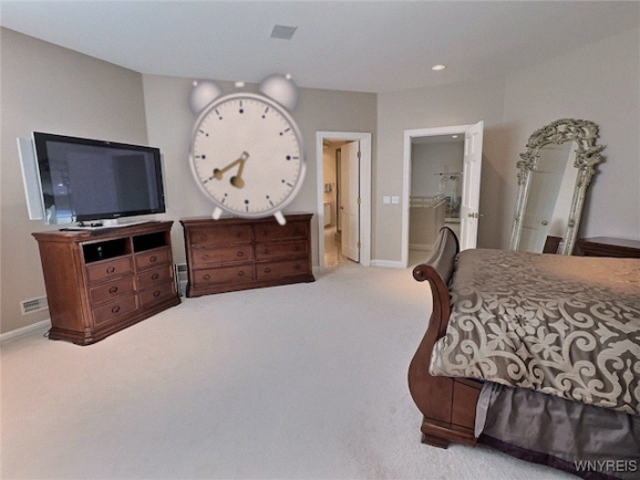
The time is **6:40**
